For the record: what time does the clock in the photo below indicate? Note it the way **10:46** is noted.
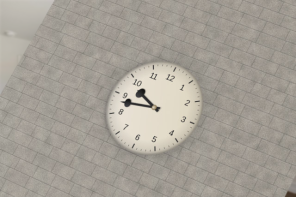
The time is **9:43**
